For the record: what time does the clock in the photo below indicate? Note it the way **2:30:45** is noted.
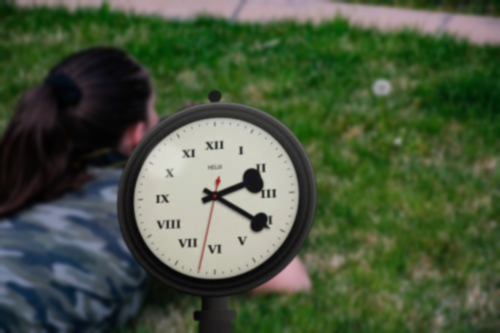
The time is **2:20:32**
